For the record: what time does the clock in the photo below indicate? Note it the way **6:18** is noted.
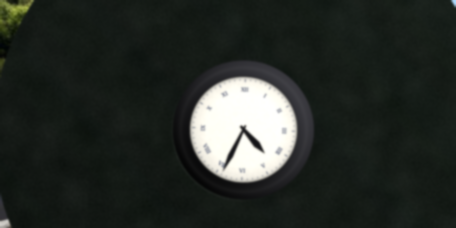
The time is **4:34**
